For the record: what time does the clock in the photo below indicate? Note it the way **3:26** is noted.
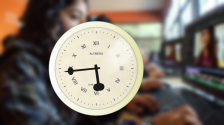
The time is **5:44**
